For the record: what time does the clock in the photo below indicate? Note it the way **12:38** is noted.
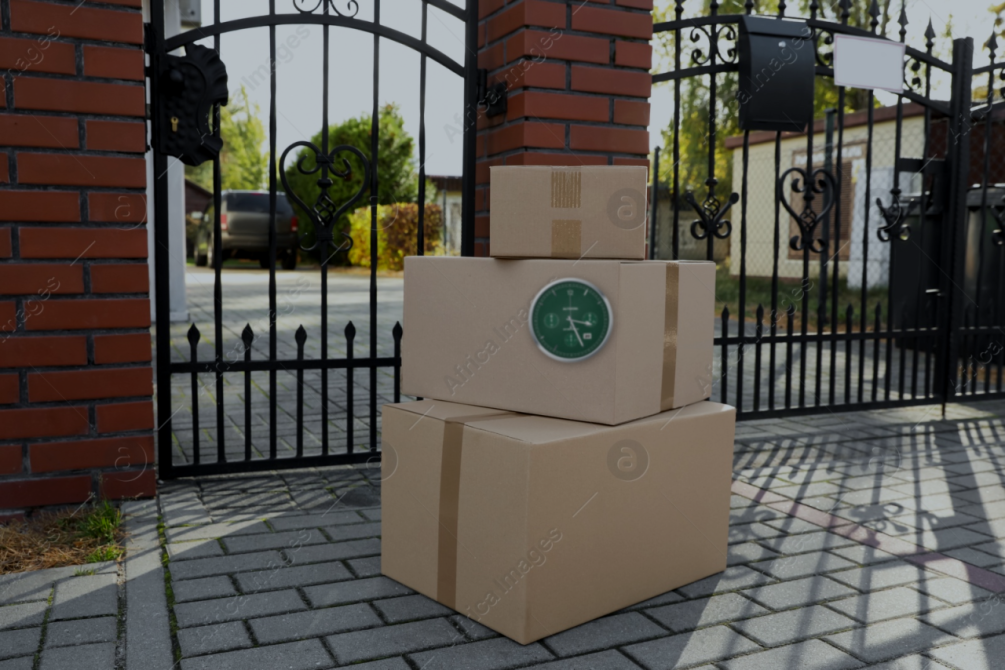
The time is **3:26**
